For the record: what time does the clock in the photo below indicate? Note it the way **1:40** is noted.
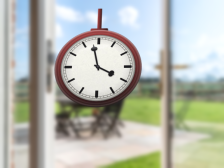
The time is **3:58**
